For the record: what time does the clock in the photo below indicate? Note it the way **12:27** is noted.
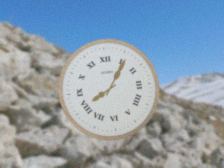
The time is **8:06**
